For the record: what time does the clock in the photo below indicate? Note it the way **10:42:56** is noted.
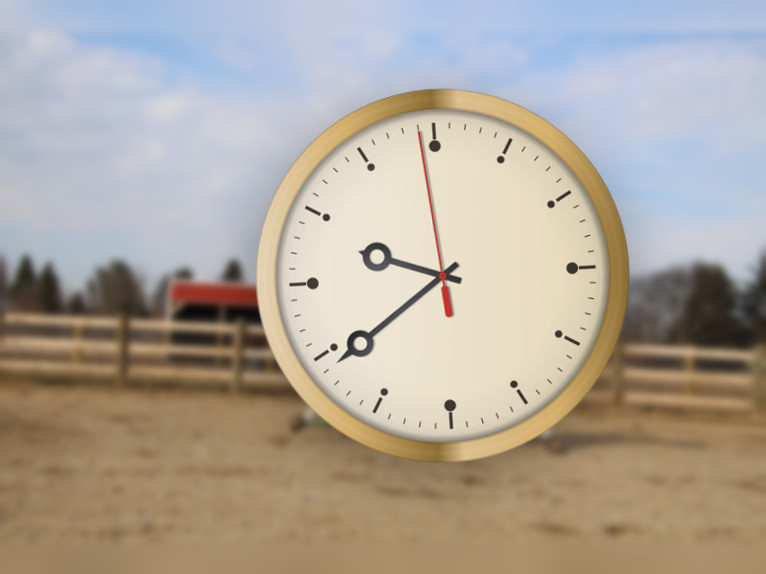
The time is **9:38:59**
